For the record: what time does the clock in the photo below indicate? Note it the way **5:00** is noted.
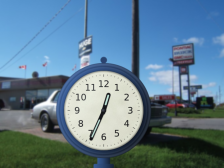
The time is **12:34**
